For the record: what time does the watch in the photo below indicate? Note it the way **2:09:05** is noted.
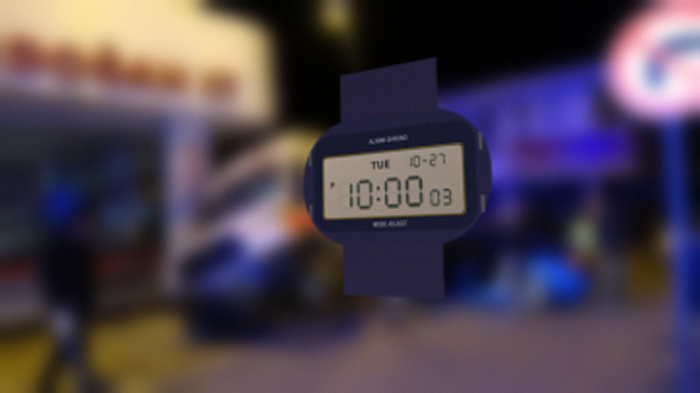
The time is **10:00:03**
